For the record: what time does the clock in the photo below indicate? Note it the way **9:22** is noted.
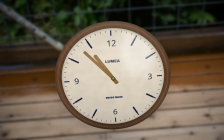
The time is **10:53**
